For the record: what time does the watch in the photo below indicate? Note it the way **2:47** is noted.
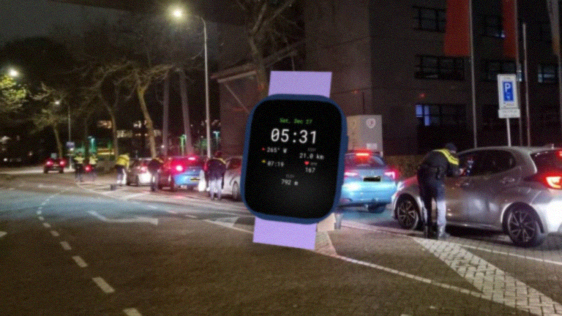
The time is **5:31**
